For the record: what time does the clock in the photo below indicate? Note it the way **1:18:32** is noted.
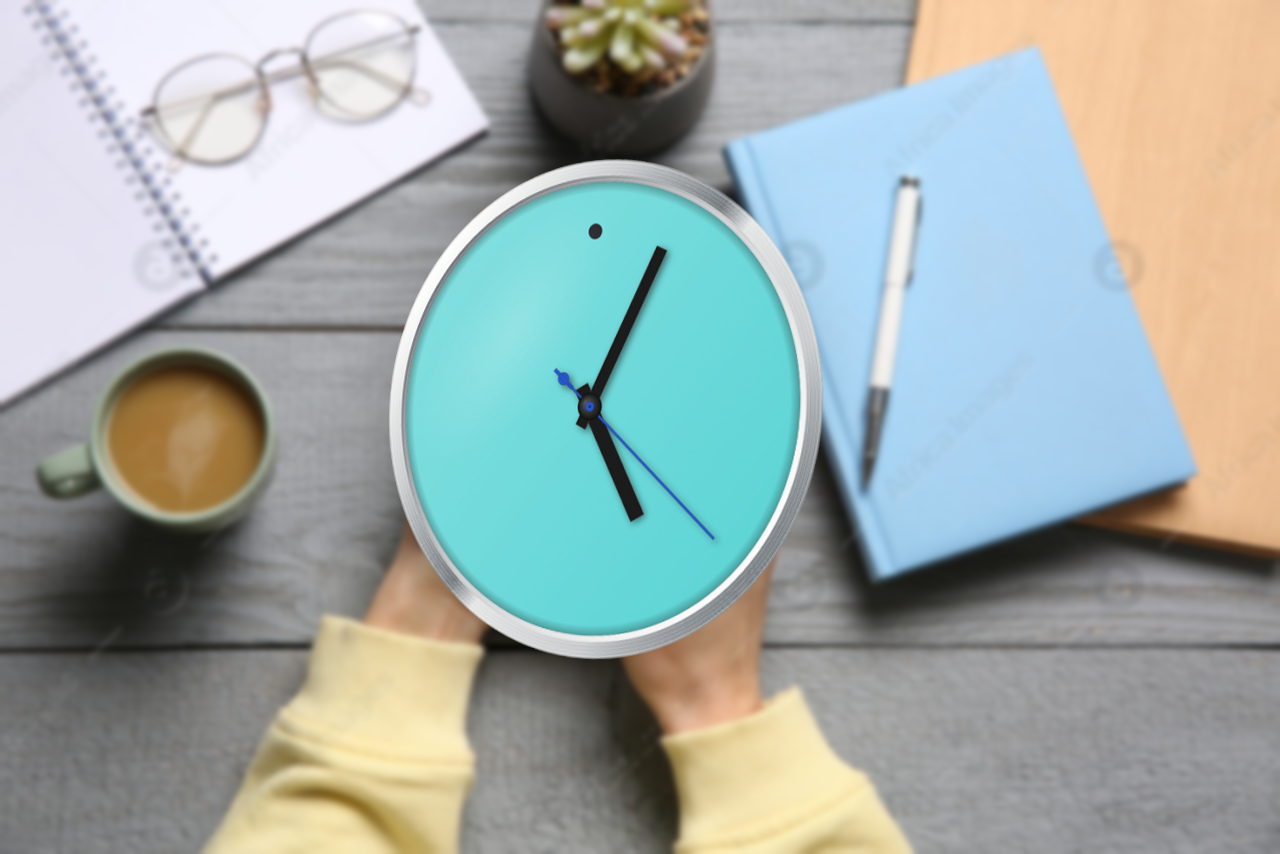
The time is **5:04:22**
